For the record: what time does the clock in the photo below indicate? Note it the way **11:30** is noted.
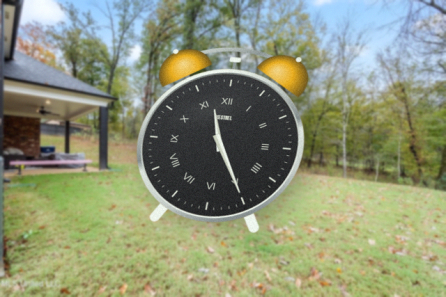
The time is **11:25**
